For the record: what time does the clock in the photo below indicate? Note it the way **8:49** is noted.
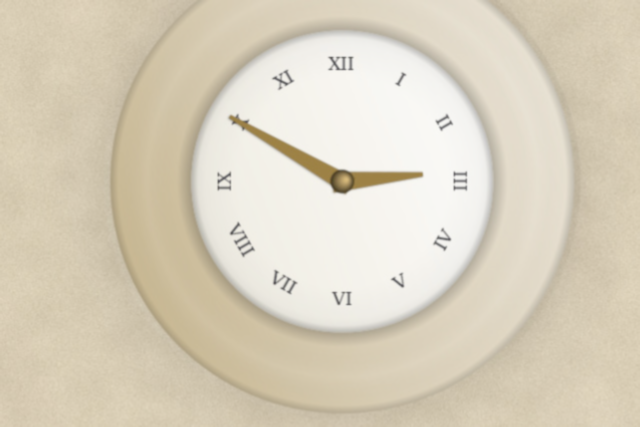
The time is **2:50**
